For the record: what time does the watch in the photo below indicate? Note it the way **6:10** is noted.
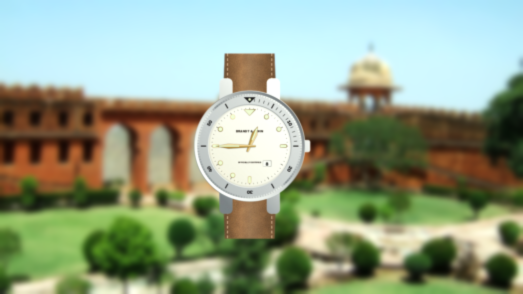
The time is **12:45**
